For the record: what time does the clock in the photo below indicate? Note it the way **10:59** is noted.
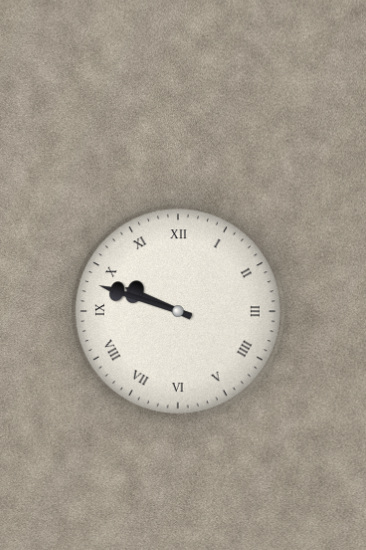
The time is **9:48**
